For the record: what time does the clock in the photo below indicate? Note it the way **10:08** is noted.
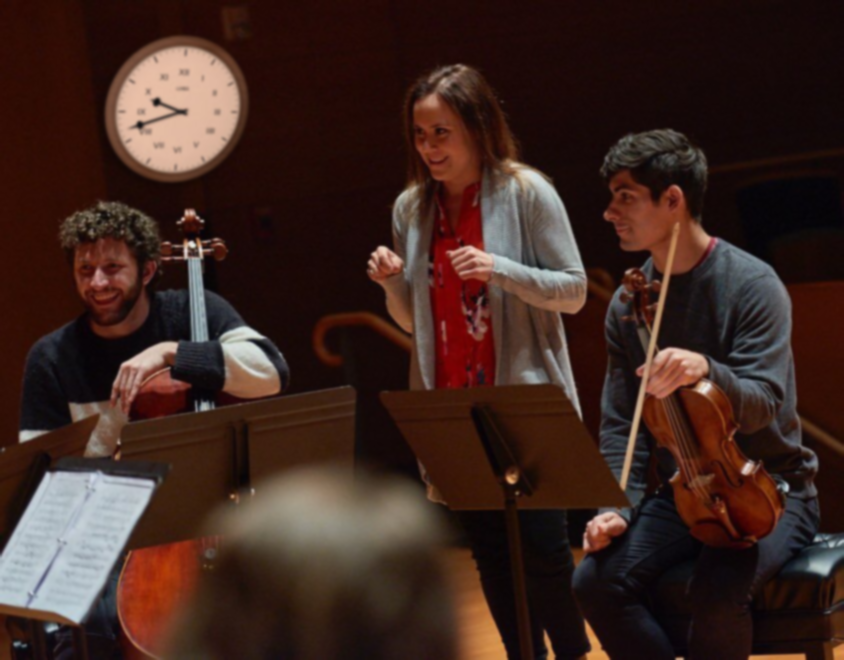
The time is **9:42**
